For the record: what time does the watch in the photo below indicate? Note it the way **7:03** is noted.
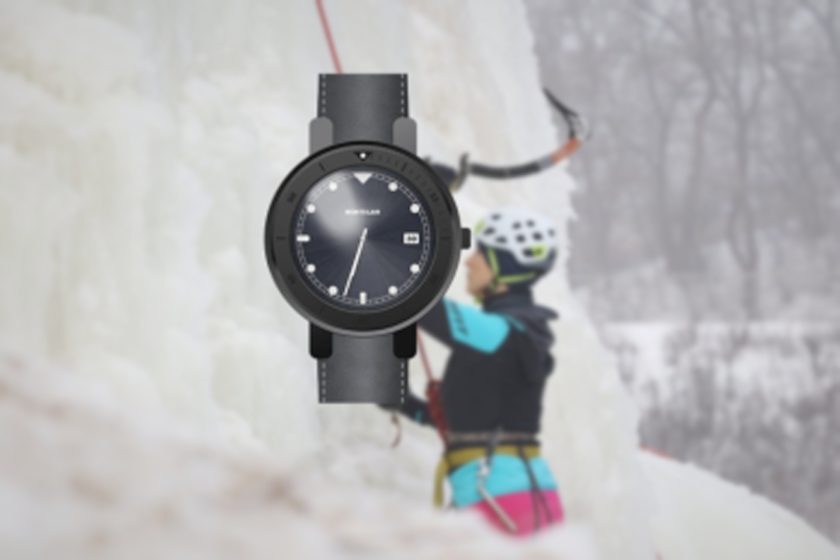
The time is **6:33**
